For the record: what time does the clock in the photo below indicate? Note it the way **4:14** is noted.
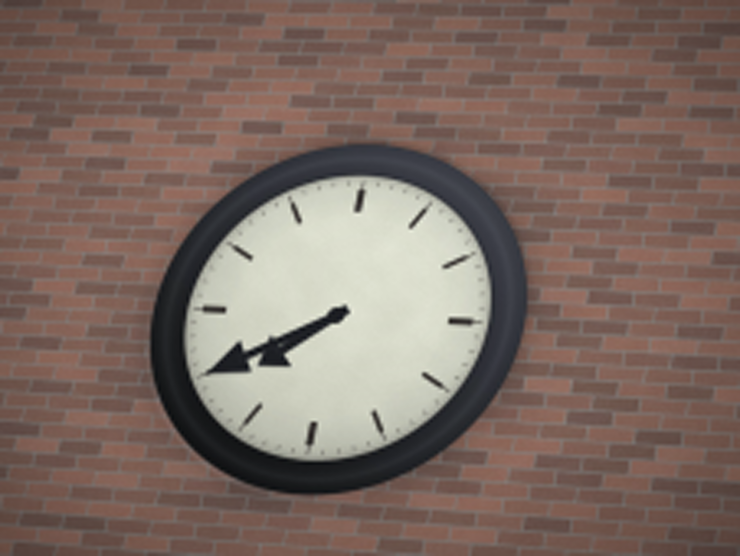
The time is **7:40**
